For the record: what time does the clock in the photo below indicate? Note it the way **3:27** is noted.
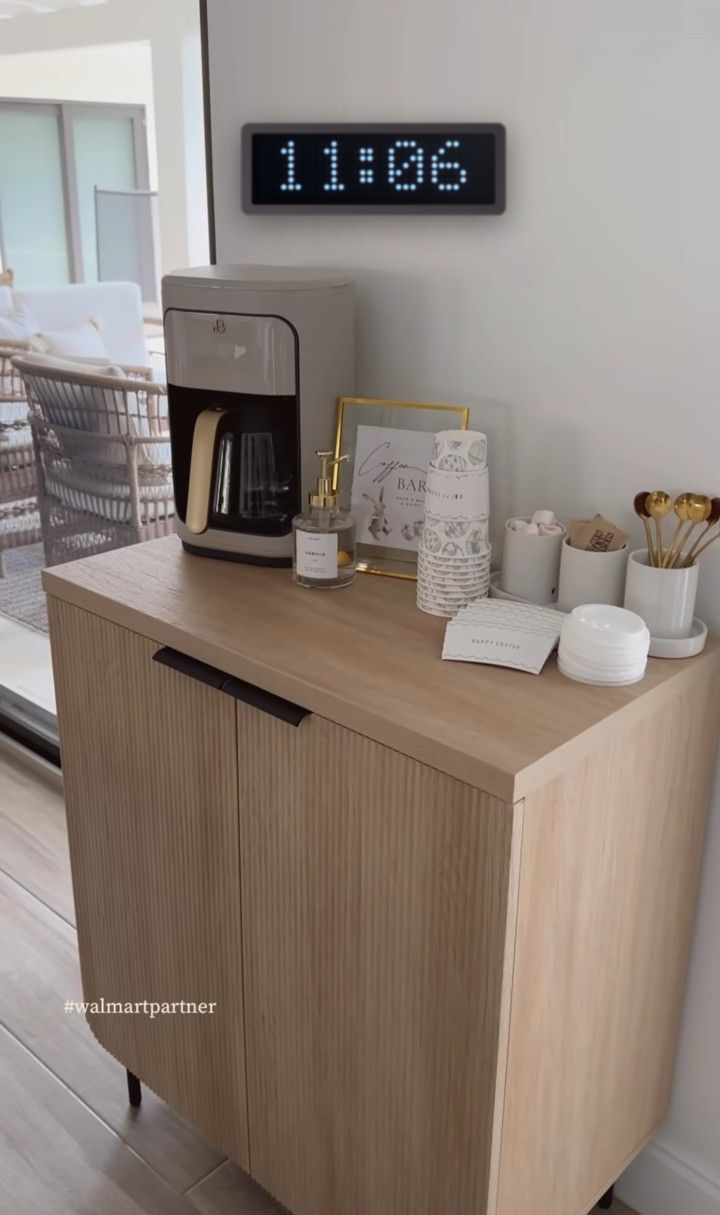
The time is **11:06**
